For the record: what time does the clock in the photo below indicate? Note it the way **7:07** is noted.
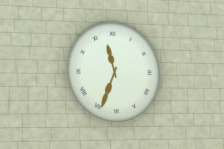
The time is **11:34**
